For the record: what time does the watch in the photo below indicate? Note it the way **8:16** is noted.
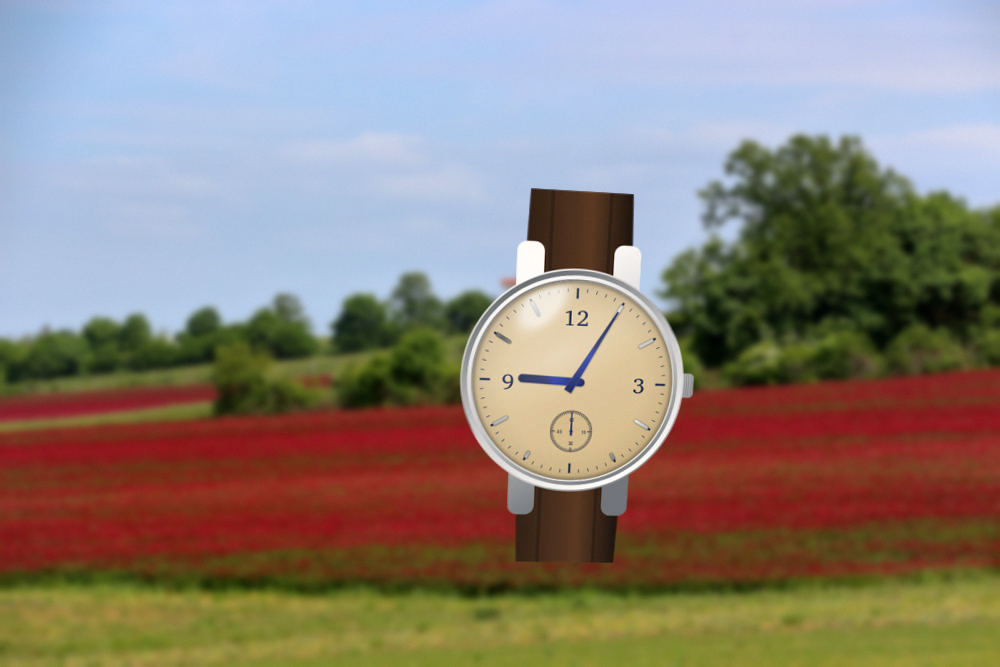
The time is **9:05**
